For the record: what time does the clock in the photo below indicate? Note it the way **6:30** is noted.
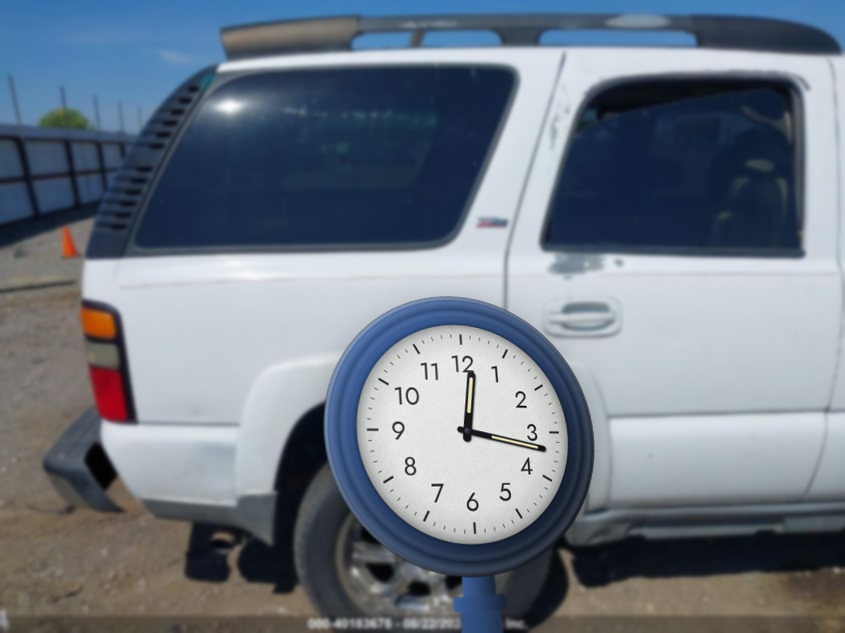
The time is **12:17**
